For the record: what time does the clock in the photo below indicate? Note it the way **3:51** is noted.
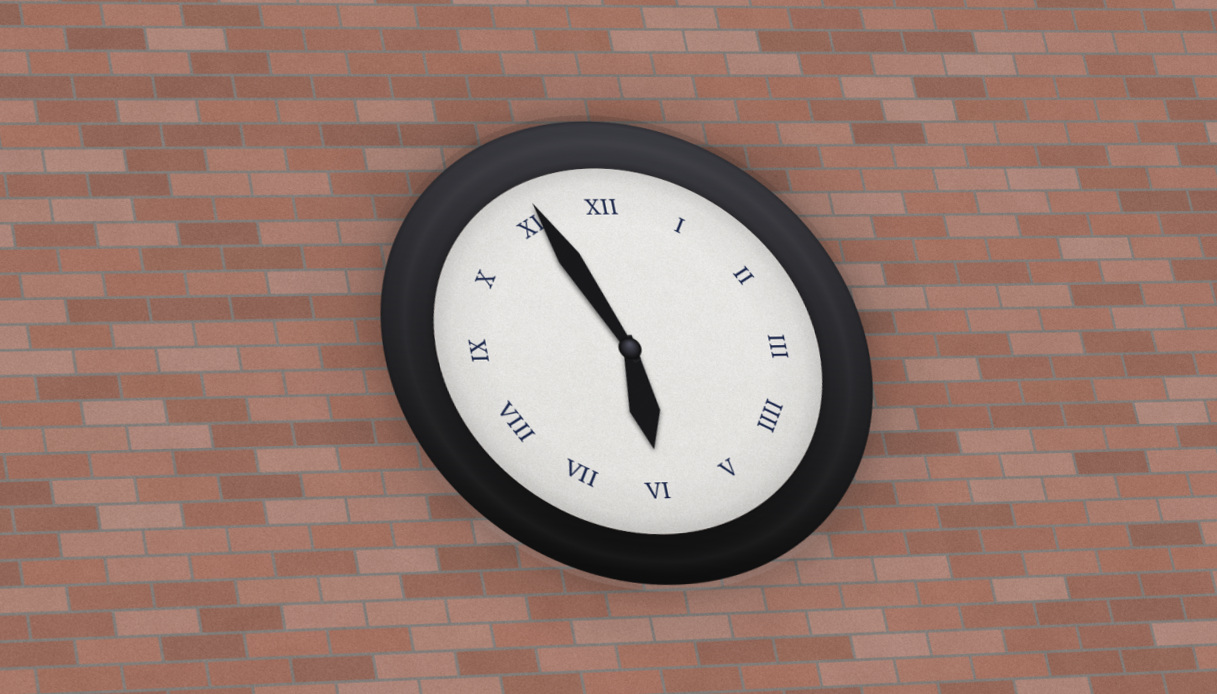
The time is **5:56**
